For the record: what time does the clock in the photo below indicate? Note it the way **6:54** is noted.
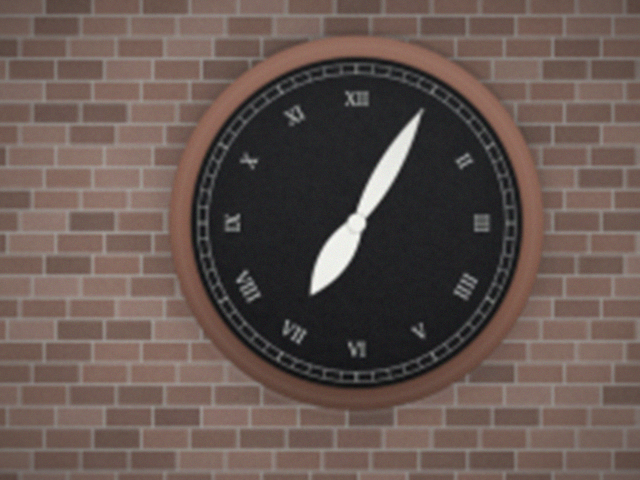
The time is **7:05**
